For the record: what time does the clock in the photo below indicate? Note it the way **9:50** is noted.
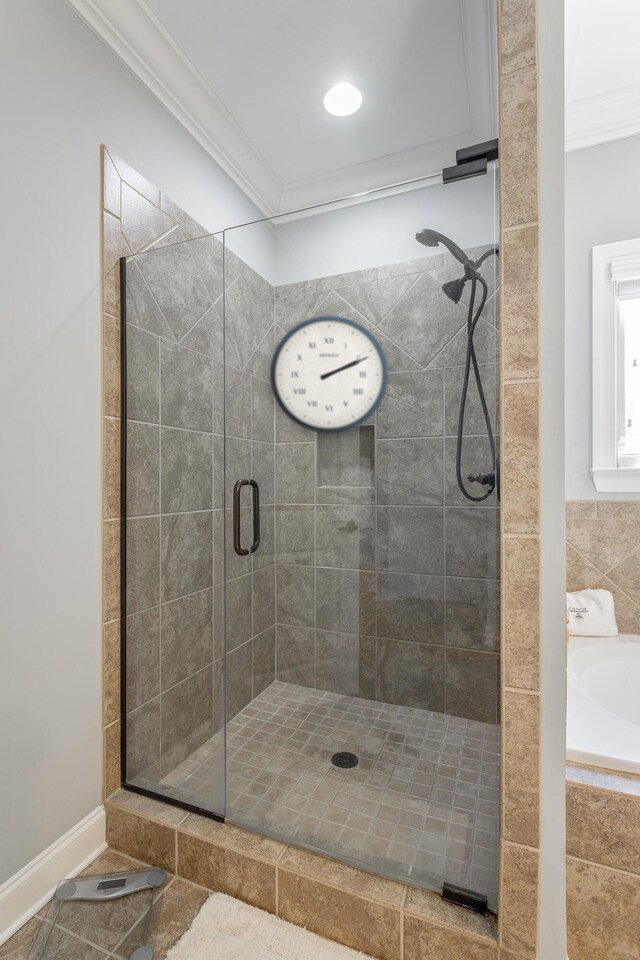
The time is **2:11**
